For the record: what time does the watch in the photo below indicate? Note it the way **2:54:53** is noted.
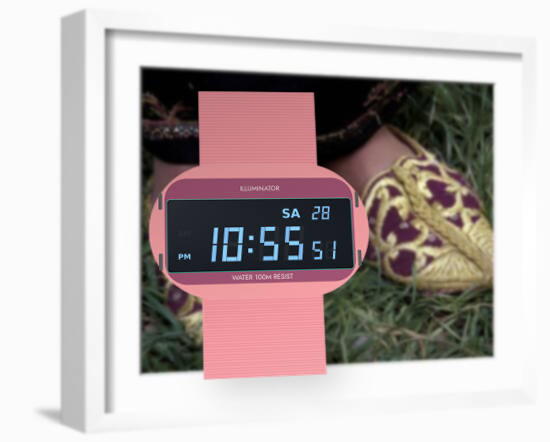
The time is **10:55:51**
